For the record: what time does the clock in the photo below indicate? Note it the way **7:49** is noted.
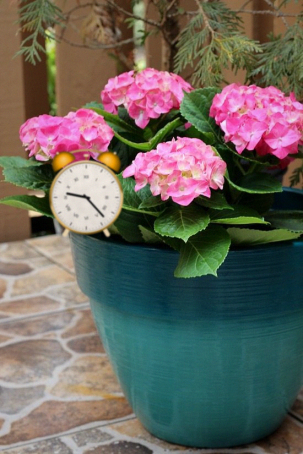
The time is **9:23**
